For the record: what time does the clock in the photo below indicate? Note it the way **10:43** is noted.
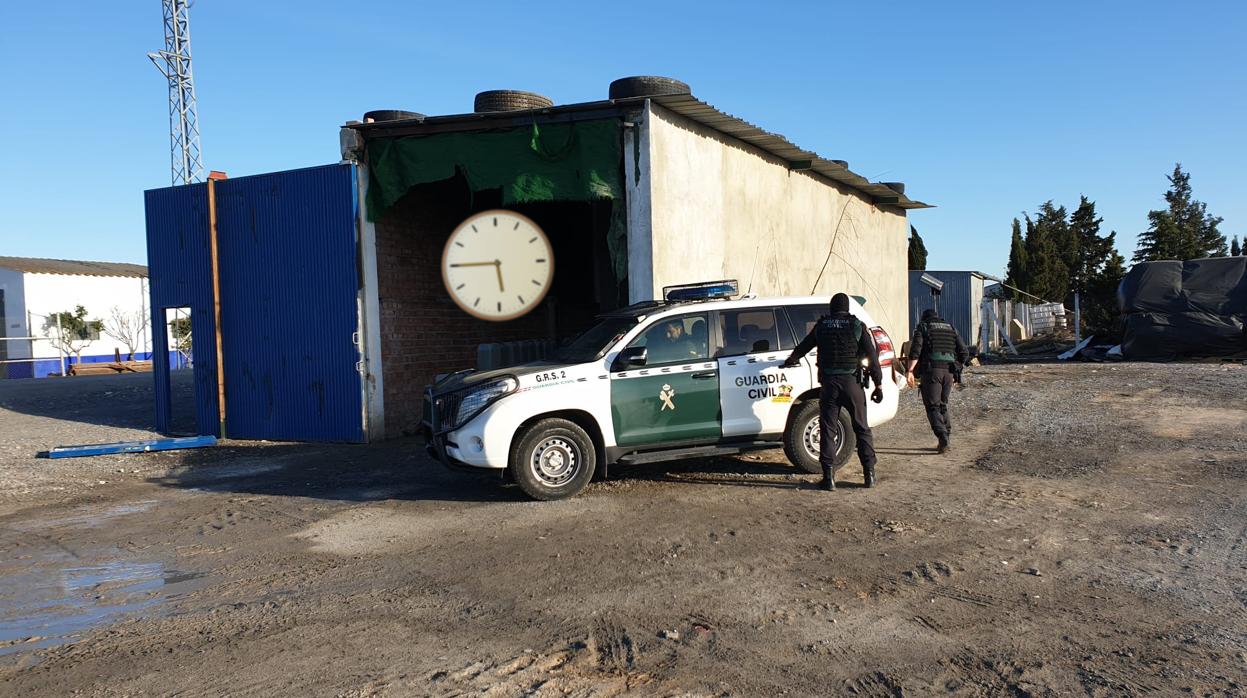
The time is **5:45**
